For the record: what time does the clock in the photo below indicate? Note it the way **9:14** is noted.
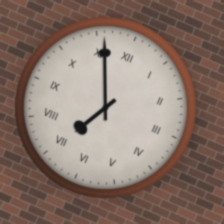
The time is **6:56**
